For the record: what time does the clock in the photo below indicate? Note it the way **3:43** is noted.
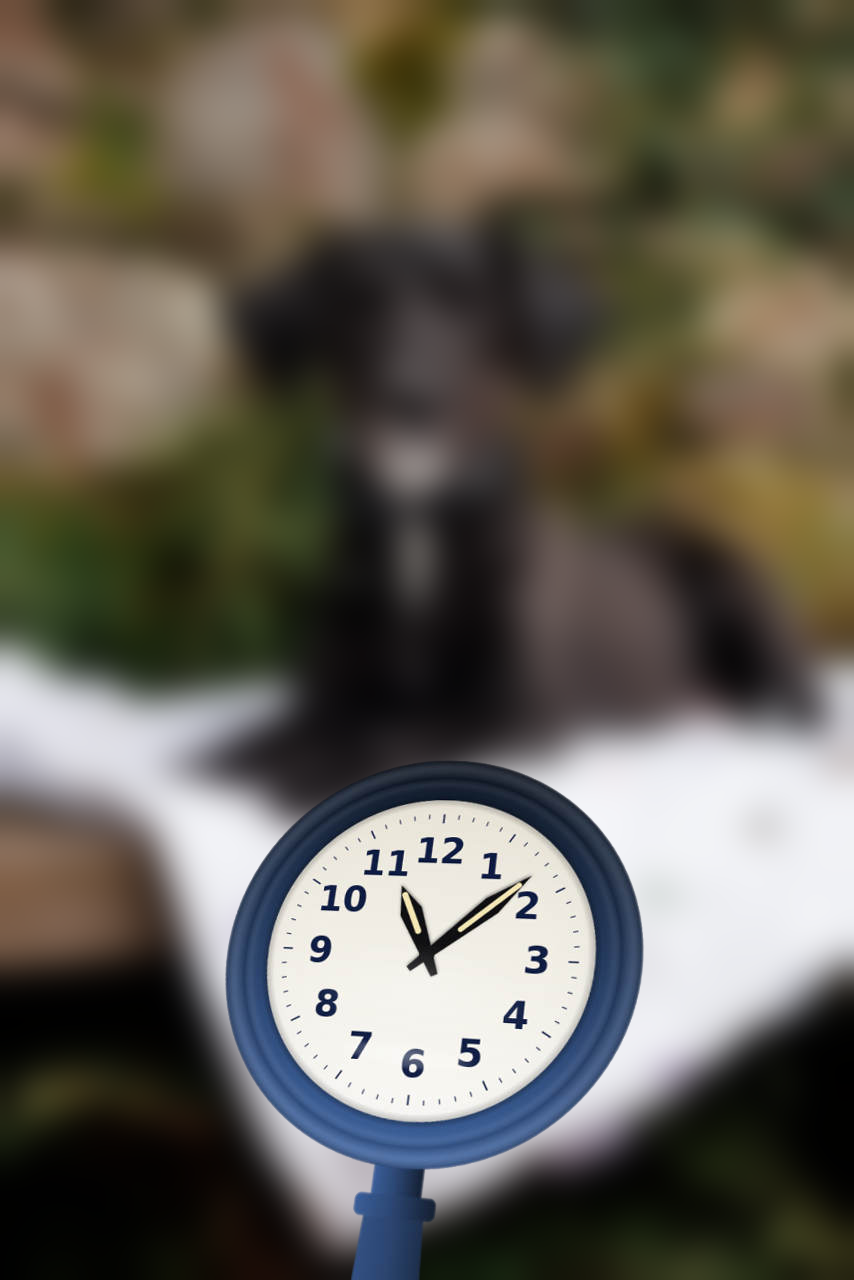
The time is **11:08**
